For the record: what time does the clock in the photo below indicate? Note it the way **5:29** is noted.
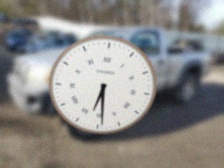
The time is **6:29**
